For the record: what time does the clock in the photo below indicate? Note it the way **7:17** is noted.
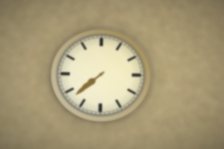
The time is **7:38**
